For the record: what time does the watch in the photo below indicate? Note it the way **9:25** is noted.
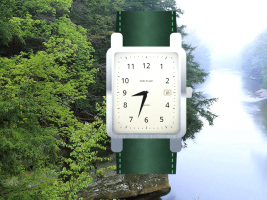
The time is **8:33**
